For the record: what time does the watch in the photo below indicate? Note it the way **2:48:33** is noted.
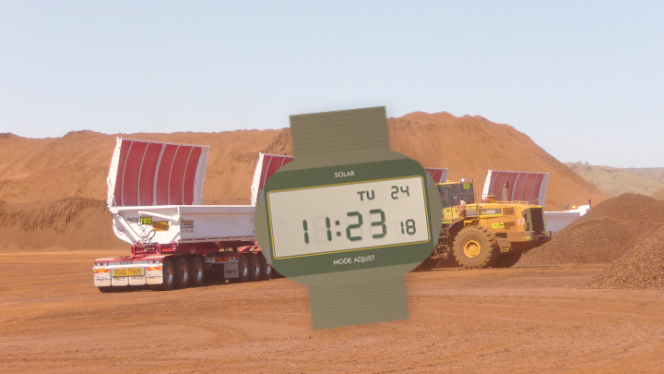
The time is **11:23:18**
